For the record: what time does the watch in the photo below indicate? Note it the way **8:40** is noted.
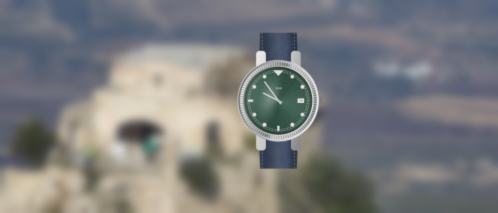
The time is **9:54**
